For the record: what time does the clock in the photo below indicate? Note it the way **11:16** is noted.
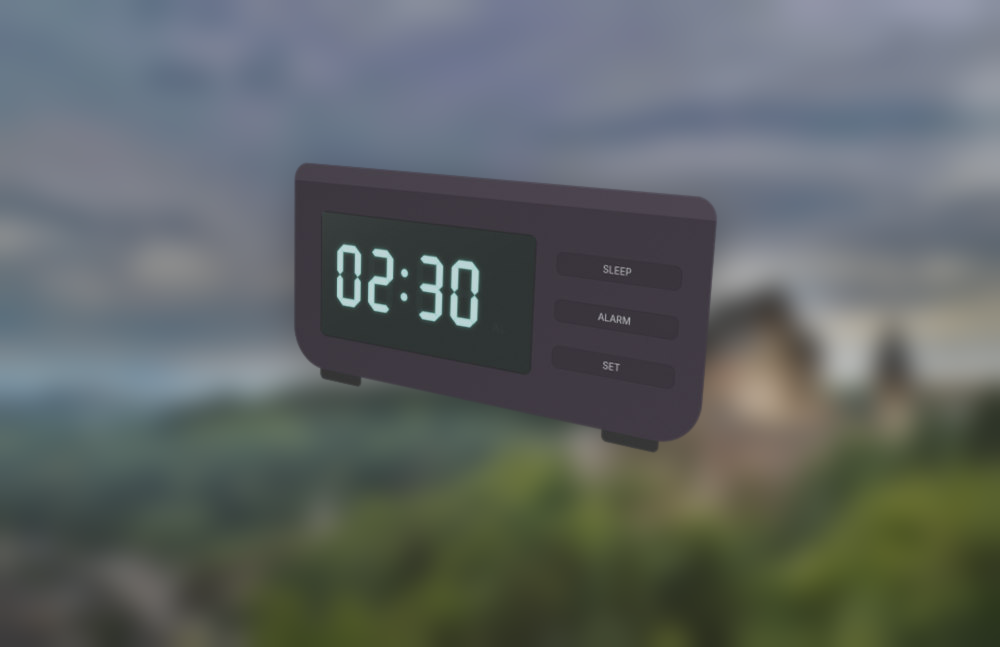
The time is **2:30**
